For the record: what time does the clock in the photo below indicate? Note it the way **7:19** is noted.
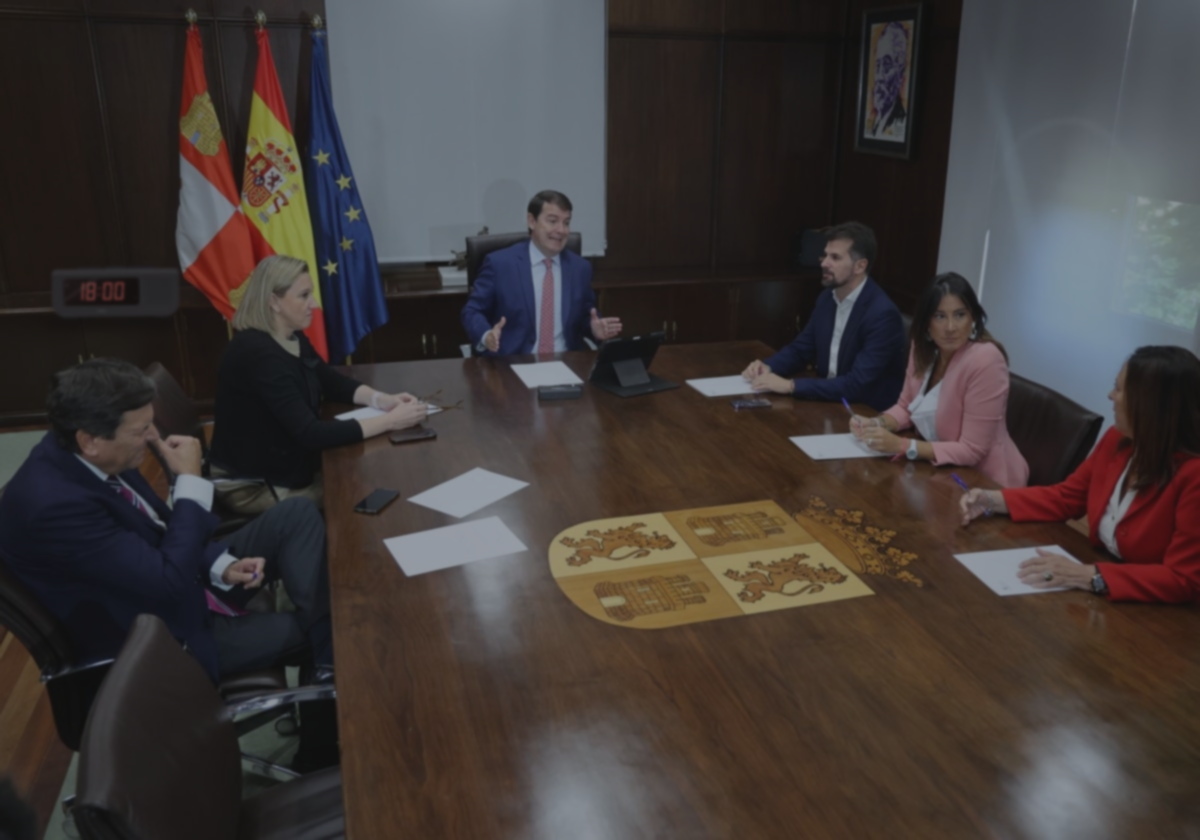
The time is **18:00**
